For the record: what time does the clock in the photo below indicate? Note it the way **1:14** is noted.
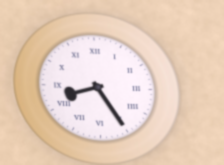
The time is **8:25**
